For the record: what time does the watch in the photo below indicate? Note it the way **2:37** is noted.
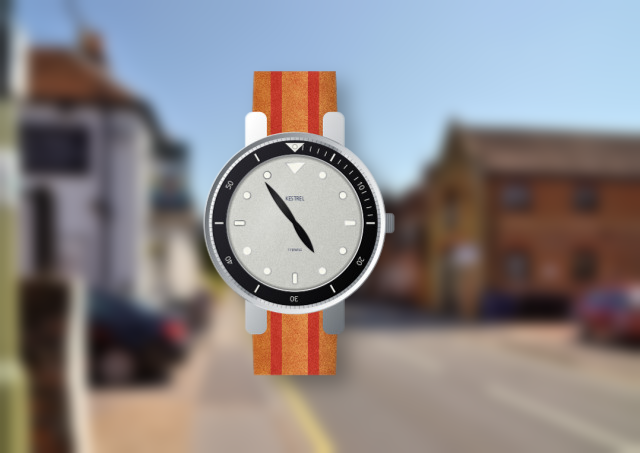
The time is **4:54**
